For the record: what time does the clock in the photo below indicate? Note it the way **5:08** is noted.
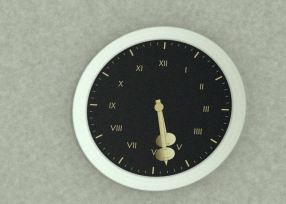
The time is **5:28**
